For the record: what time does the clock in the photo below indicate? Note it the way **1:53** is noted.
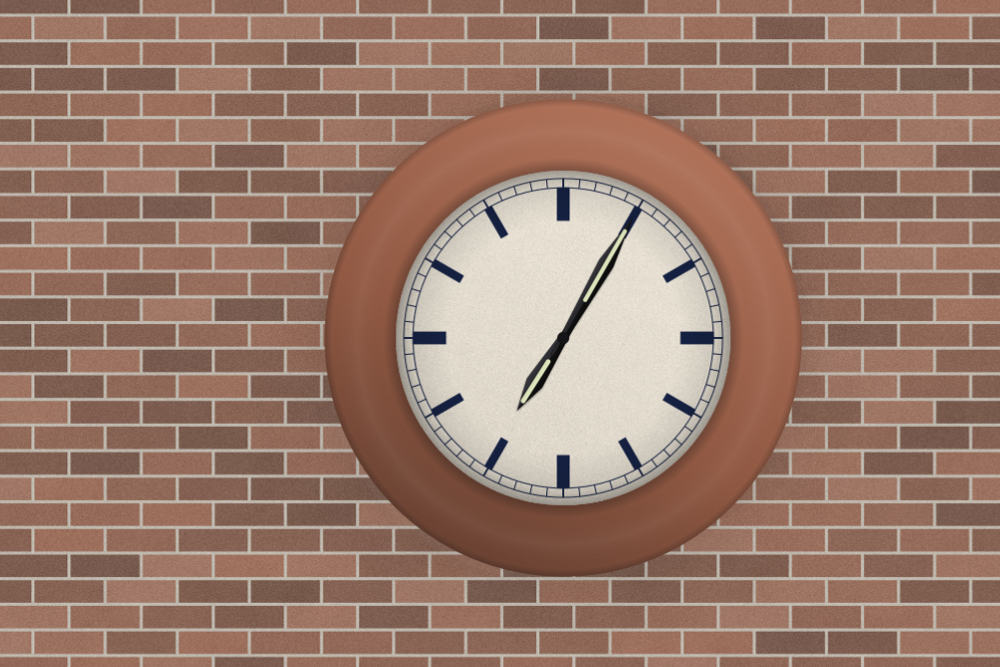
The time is **7:05**
